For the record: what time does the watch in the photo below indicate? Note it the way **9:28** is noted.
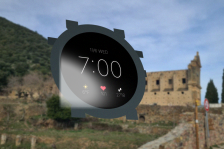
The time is **7:00**
